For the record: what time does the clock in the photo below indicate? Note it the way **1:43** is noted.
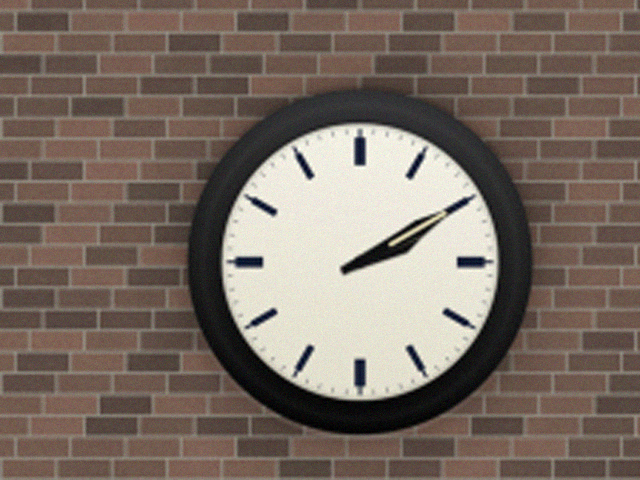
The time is **2:10**
